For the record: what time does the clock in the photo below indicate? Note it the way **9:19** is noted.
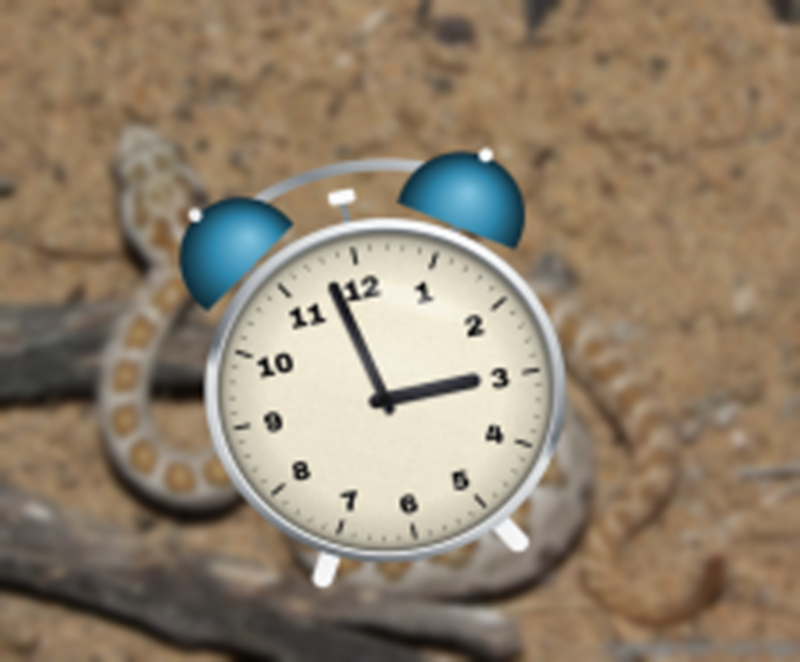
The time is **2:58**
